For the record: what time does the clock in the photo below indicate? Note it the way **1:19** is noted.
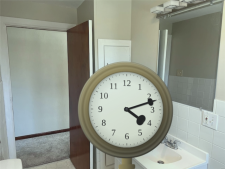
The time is **4:12**
